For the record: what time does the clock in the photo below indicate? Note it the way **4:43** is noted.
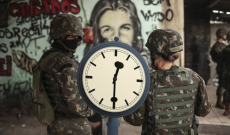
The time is **12:30**
